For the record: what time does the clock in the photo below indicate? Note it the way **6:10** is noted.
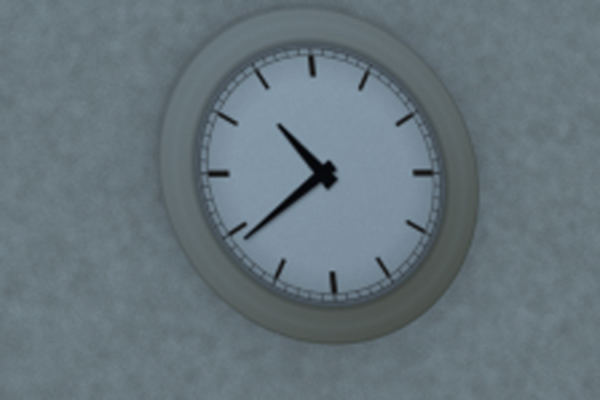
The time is **10:39**
